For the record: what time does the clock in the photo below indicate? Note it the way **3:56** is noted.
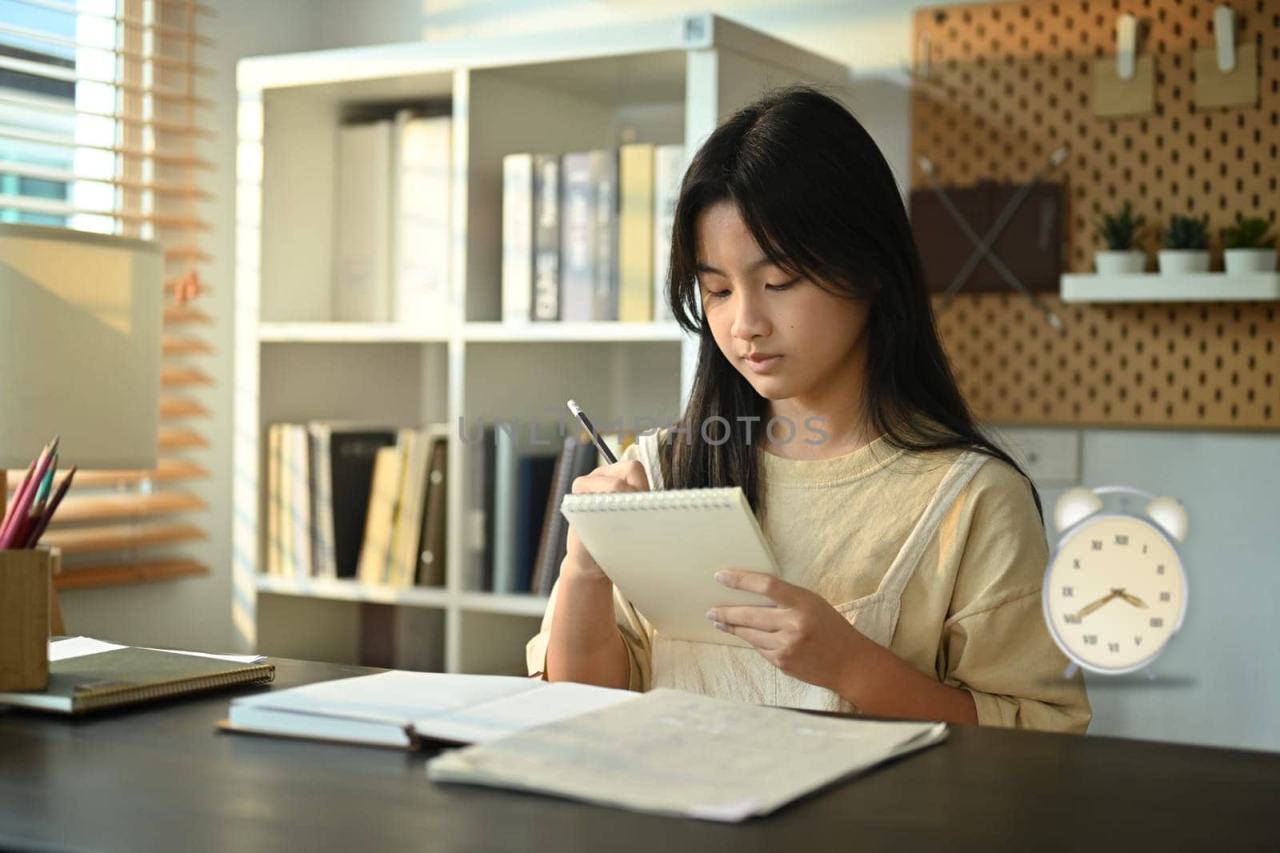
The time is **3:40**
